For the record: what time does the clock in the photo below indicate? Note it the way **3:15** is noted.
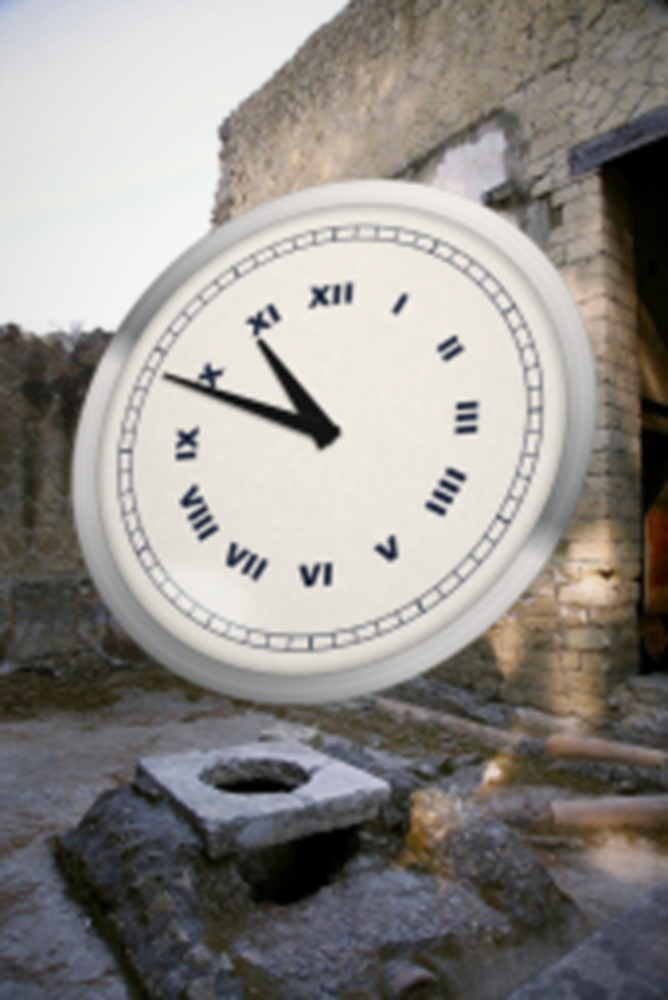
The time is **10:49**
